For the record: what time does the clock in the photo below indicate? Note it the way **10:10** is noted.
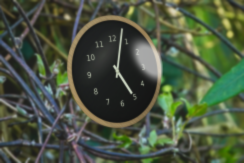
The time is **5:03**
